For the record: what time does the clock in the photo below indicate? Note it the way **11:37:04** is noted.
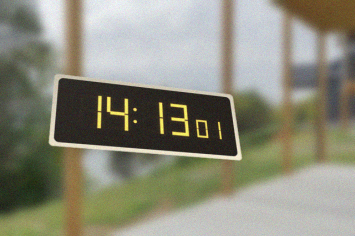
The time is **14:13:01**
